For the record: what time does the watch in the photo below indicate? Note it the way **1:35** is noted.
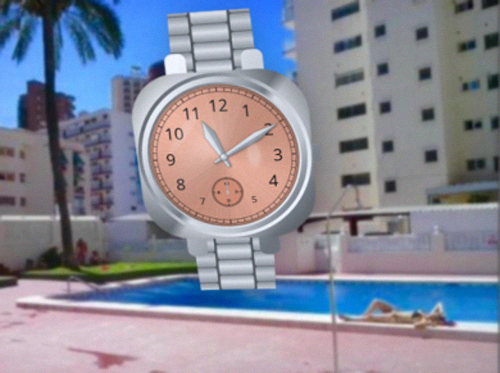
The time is **11:10**
